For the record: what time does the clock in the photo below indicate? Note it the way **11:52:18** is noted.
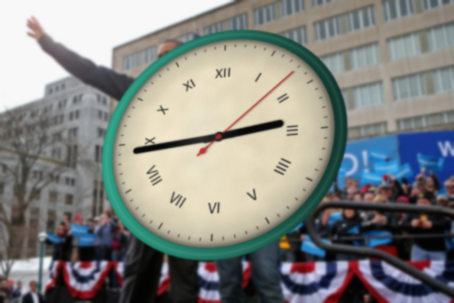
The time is **2:44:08**
